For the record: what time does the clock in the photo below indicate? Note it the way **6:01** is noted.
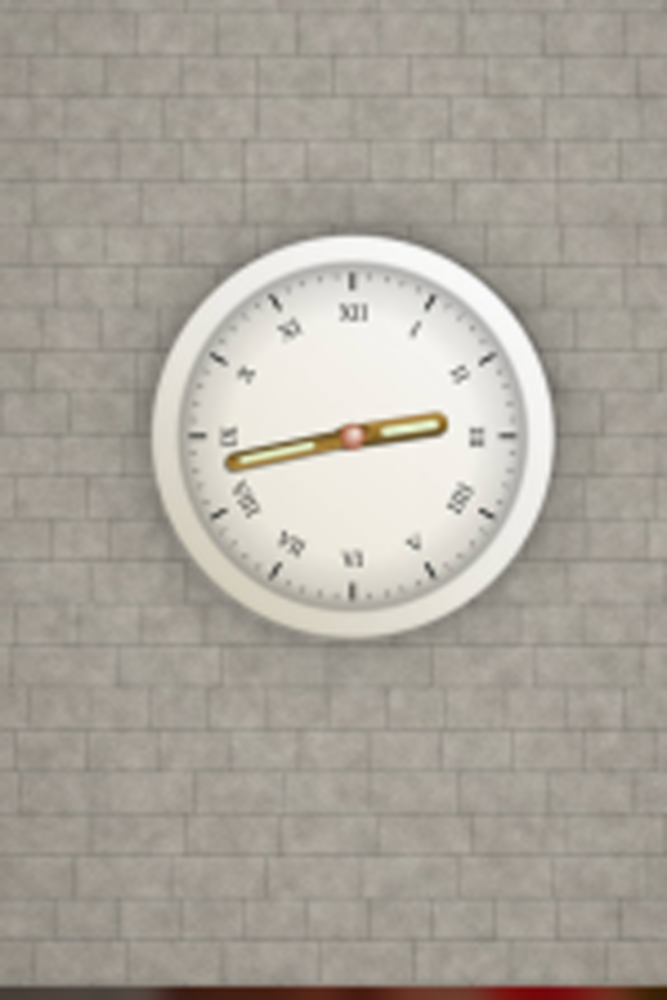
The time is **2:43**
